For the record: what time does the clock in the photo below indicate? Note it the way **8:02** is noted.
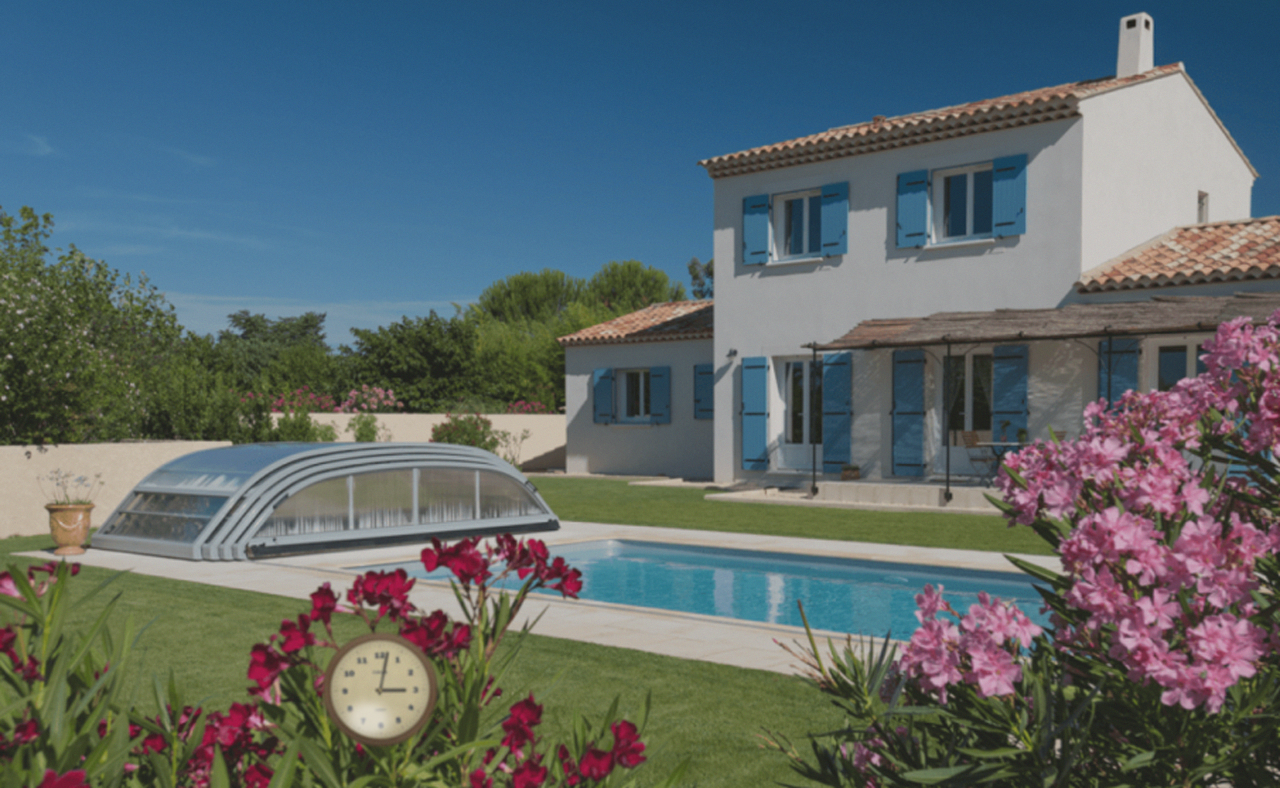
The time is **3:02**
